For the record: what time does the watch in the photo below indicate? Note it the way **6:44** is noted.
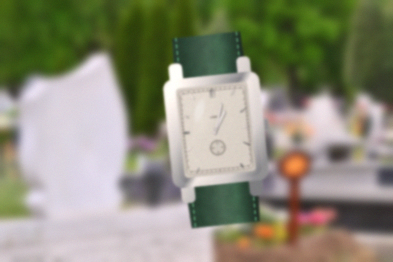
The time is **1:03**
